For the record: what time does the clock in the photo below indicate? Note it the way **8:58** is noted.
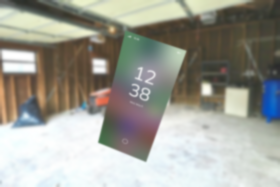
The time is **12:38**
